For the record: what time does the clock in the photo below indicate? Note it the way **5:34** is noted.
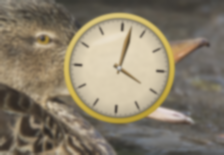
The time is **4:02**
